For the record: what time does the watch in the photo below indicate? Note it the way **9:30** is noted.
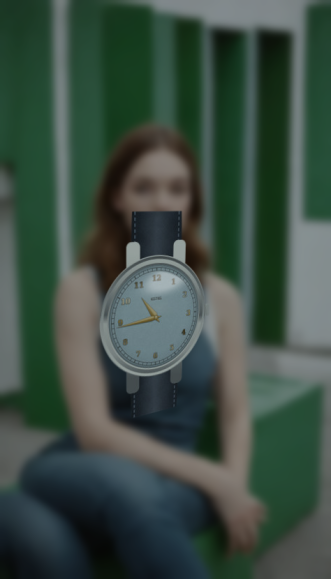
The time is **10:44**
